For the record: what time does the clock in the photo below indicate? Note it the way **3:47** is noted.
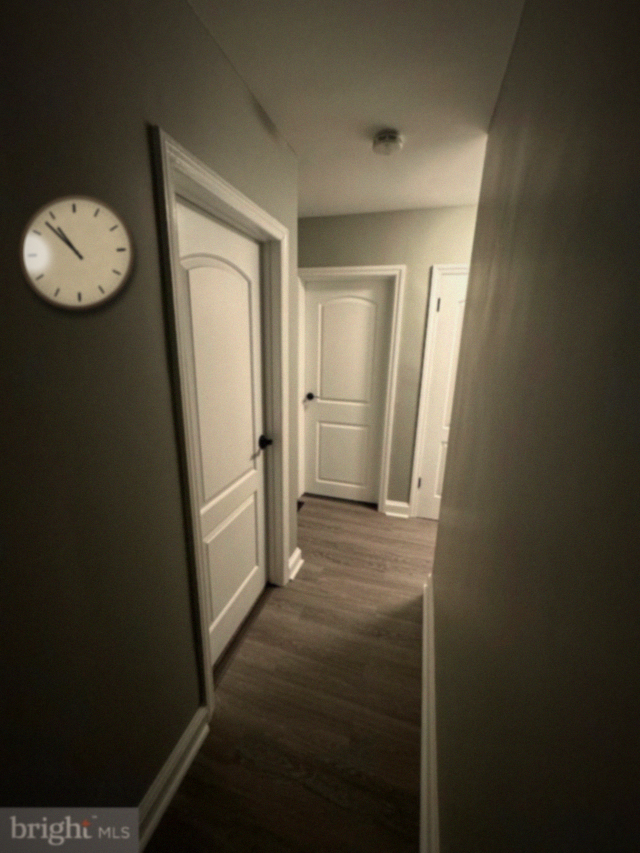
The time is **10:53**
